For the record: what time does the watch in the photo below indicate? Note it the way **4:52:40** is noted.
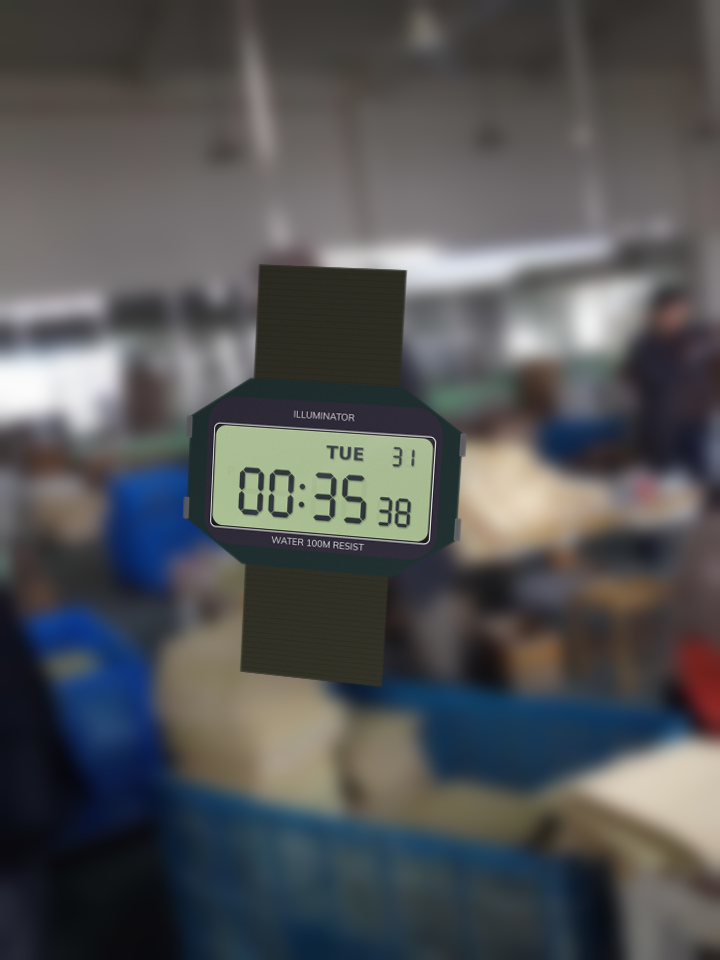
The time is **0:35:38**
